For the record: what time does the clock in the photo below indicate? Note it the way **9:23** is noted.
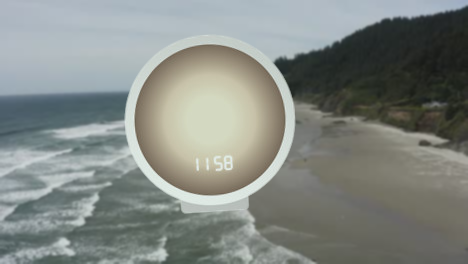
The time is **11:58**
